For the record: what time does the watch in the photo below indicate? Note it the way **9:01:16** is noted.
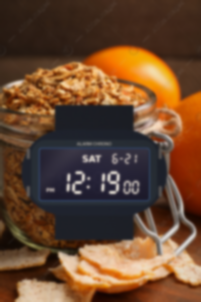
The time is **12:19:00**
